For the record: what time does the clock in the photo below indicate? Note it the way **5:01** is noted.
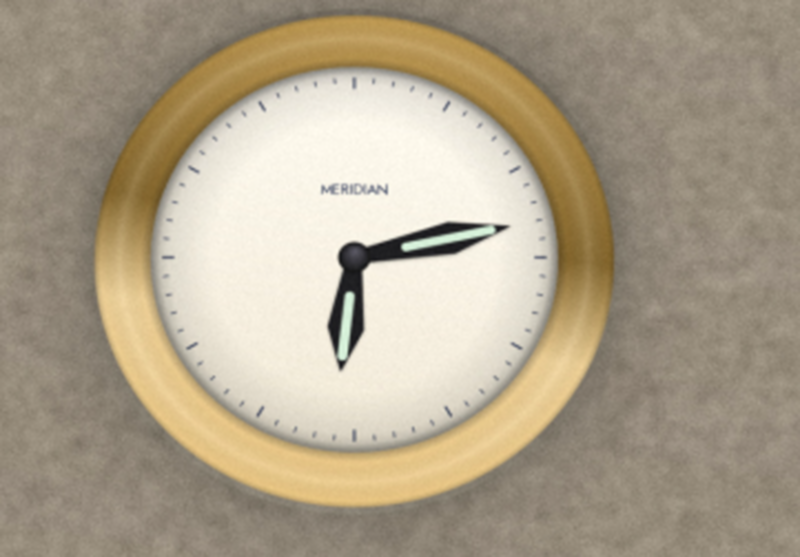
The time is **6:13**
